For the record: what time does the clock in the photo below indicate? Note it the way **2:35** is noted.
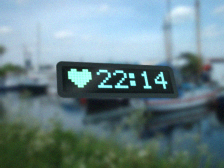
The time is **22:14**
